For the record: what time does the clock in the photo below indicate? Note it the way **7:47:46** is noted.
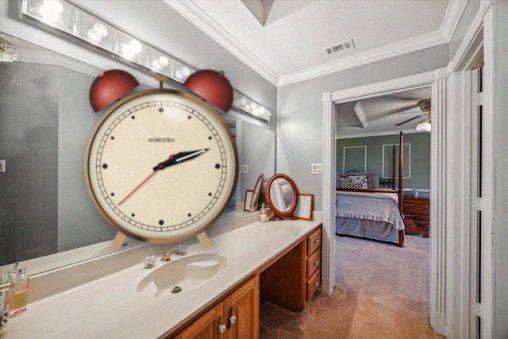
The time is **2:11:38**
